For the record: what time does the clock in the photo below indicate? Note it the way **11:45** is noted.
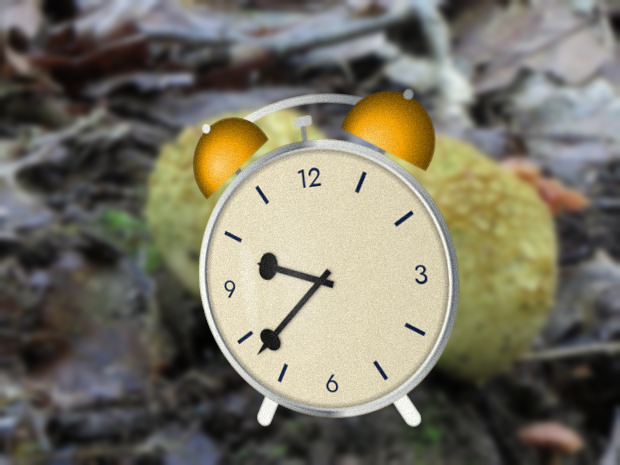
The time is **9:38**
